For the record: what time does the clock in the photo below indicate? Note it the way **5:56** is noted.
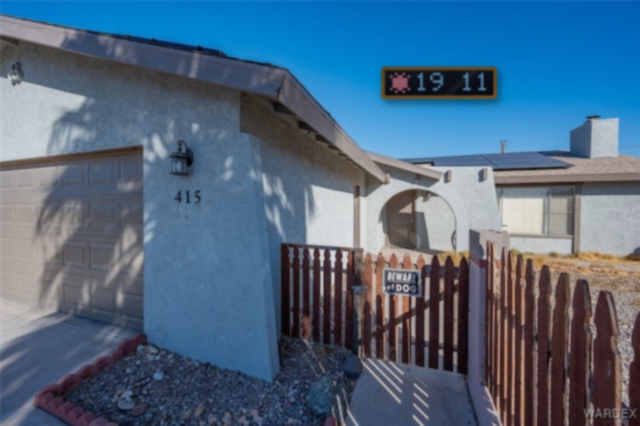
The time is **19:11**
